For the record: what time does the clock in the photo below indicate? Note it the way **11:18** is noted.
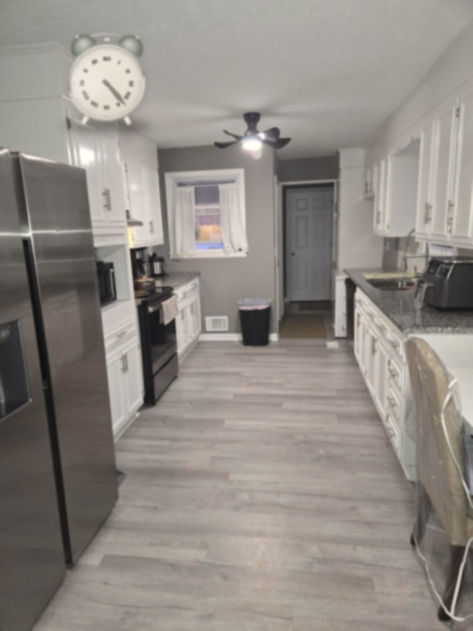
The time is **4:23**
